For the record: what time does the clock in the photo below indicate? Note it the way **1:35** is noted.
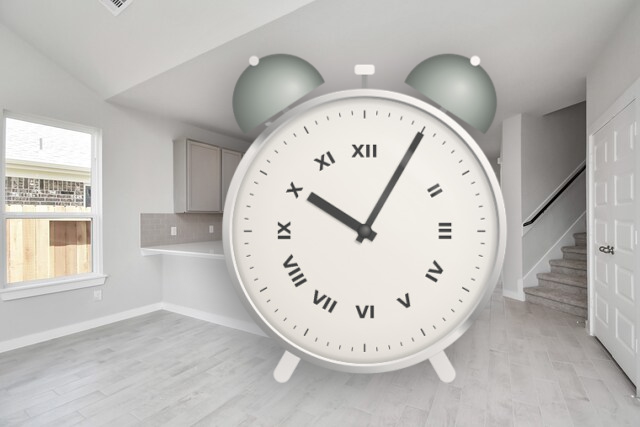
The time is **10:05**
